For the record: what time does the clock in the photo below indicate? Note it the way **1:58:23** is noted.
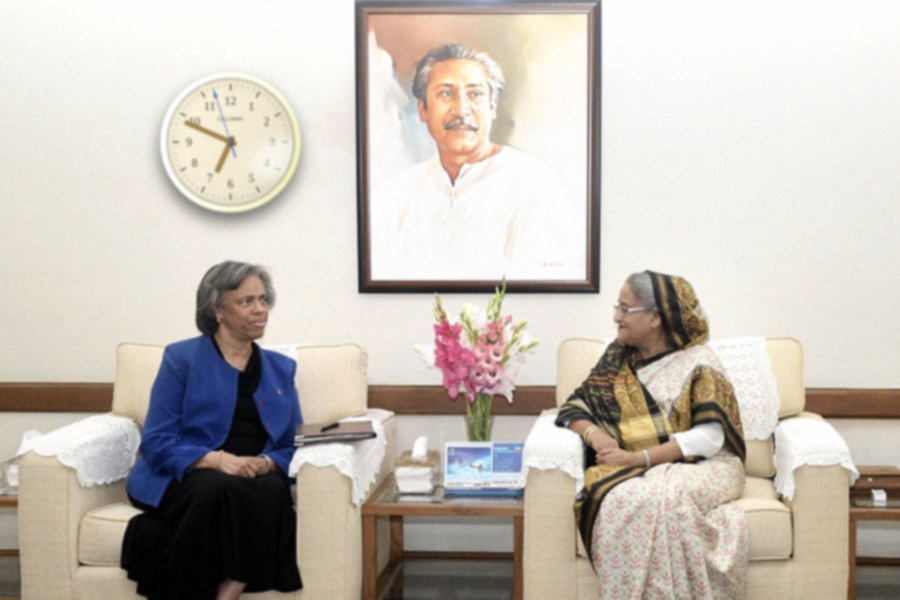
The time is **6:48:57**
